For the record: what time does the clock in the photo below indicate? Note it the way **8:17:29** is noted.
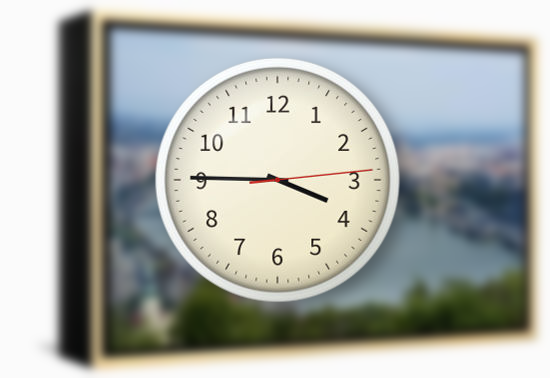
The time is **3:45:14**
